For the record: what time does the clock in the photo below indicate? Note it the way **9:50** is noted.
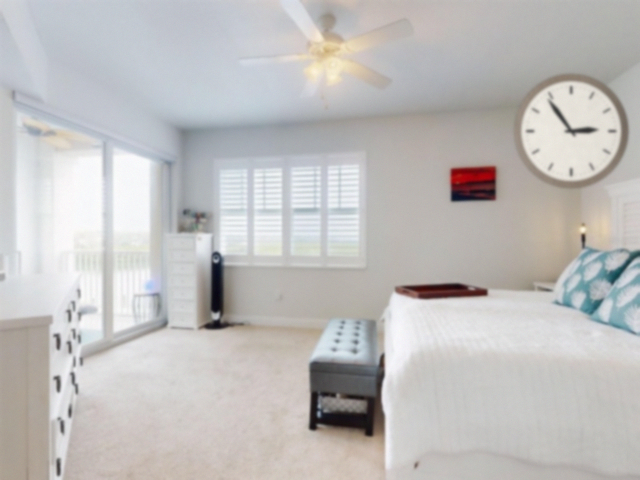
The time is **2:54**
